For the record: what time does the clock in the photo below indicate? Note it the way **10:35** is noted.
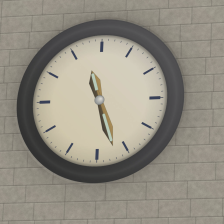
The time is **11:27**
